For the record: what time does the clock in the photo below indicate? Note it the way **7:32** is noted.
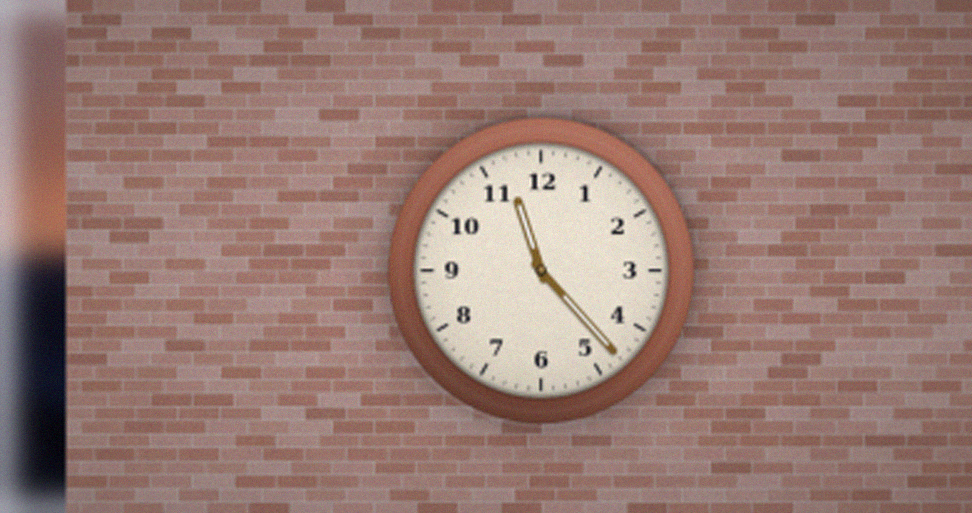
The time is **11:23**
